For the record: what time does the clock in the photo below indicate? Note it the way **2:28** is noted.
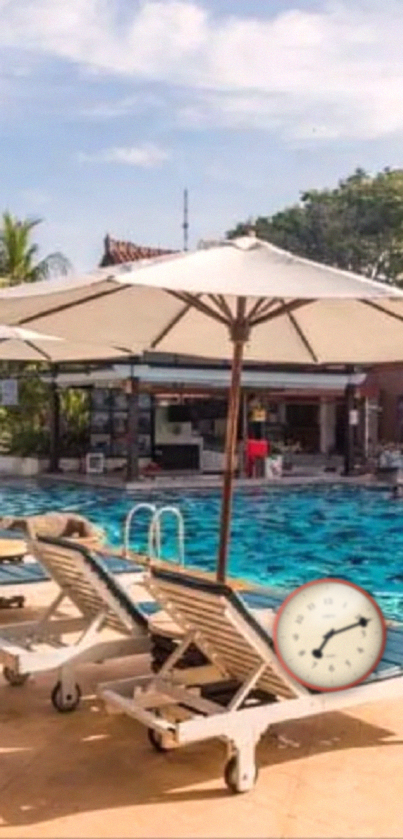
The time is **7:12**
